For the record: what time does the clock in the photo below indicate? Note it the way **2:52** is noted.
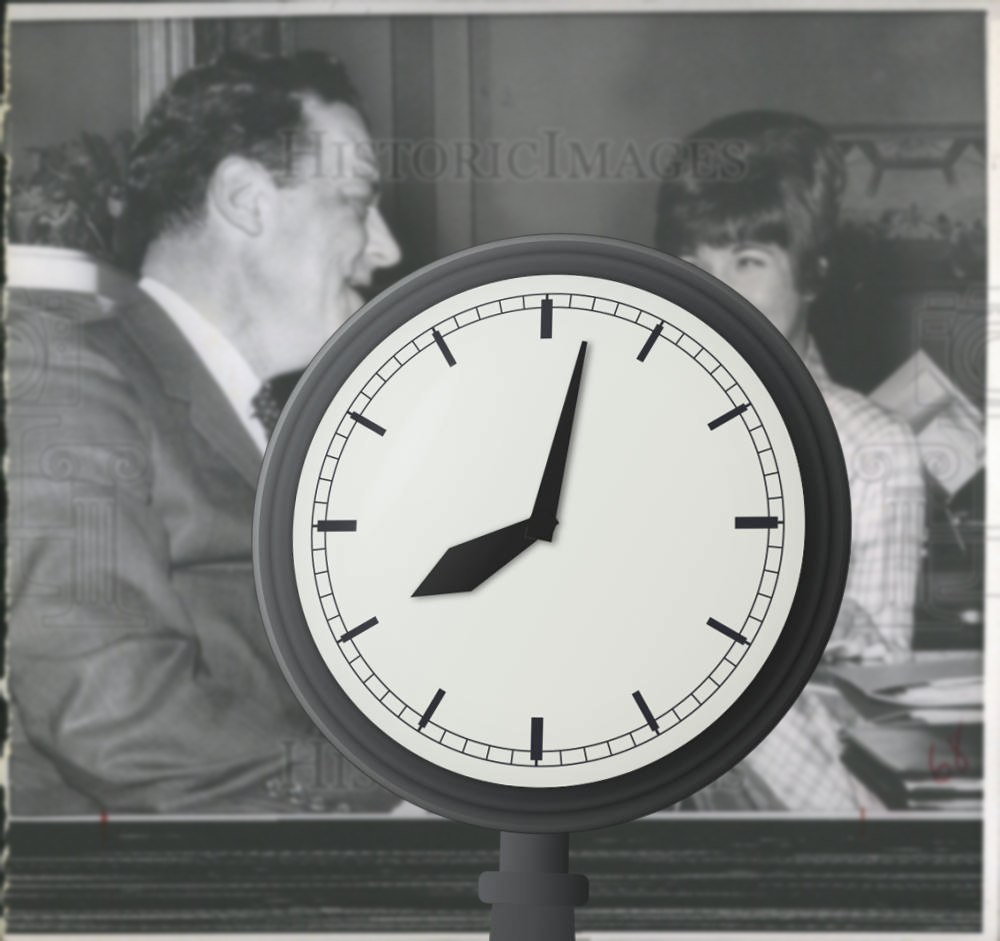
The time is **8:02**
